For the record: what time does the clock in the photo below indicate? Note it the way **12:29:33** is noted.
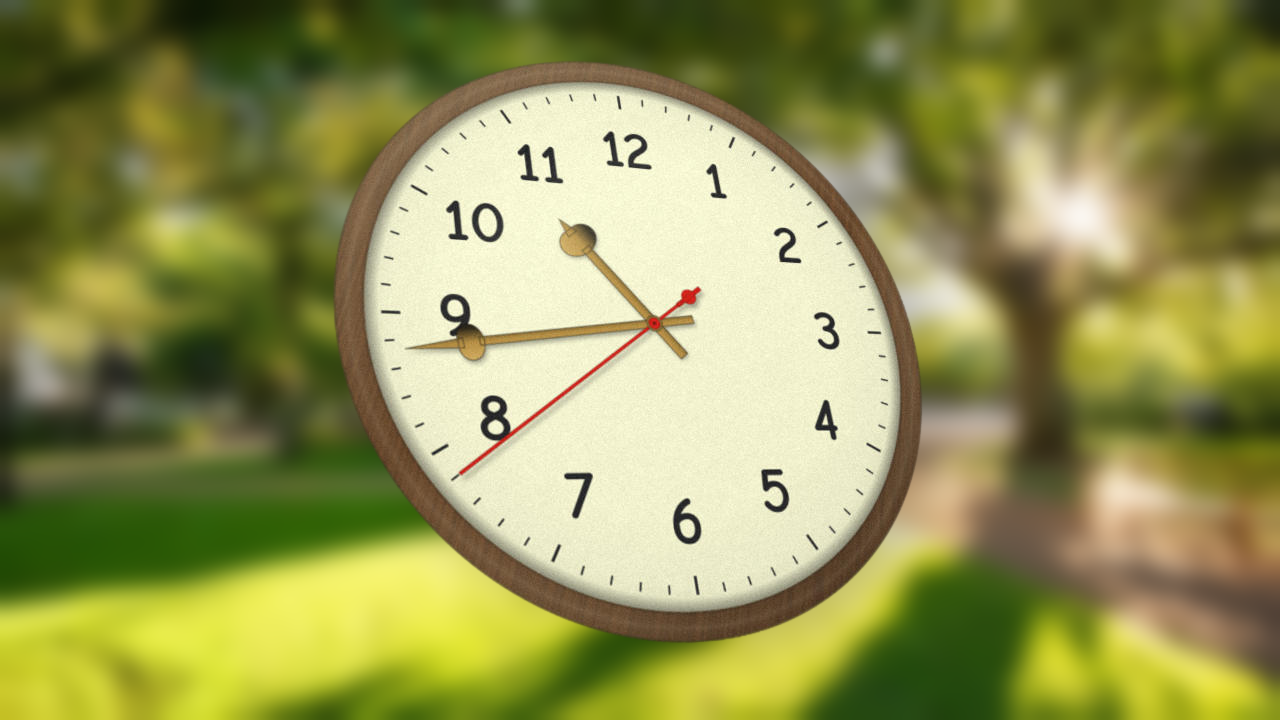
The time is **10:43:39**
